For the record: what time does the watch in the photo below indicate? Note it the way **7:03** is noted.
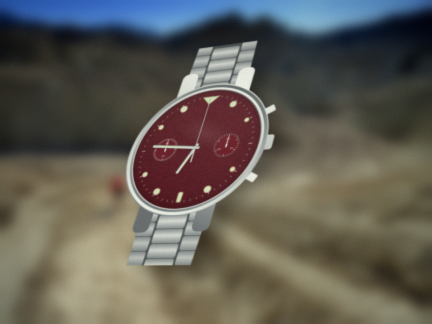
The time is **6:46**
